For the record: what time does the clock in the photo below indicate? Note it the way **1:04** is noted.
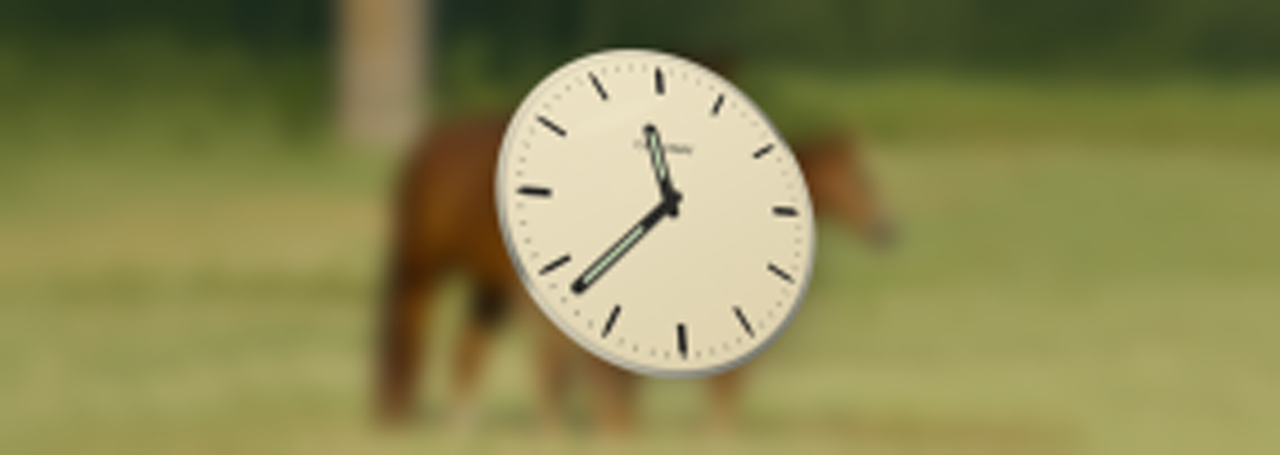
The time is **11:38**
